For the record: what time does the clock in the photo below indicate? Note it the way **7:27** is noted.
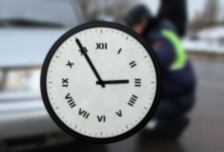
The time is **2:55**
